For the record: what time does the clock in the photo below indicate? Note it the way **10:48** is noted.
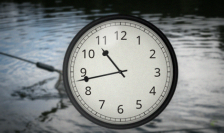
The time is **10:43**
